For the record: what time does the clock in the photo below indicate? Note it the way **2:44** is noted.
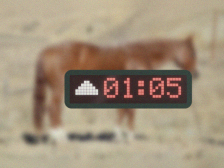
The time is **1:05**
